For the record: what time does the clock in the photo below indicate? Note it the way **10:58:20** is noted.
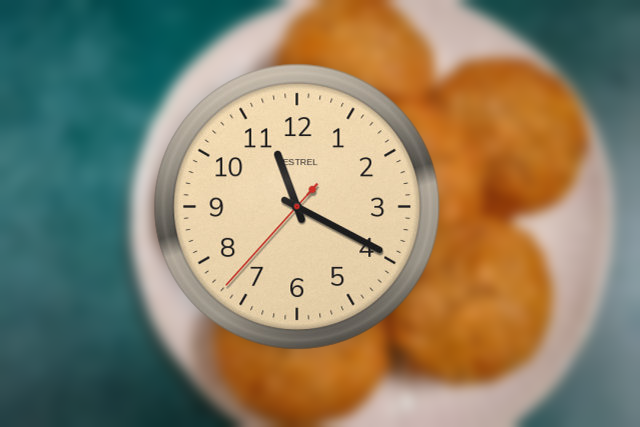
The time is **11:19:37**
